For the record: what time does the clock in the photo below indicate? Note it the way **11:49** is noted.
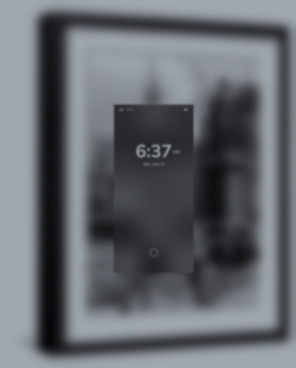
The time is **6:37**
